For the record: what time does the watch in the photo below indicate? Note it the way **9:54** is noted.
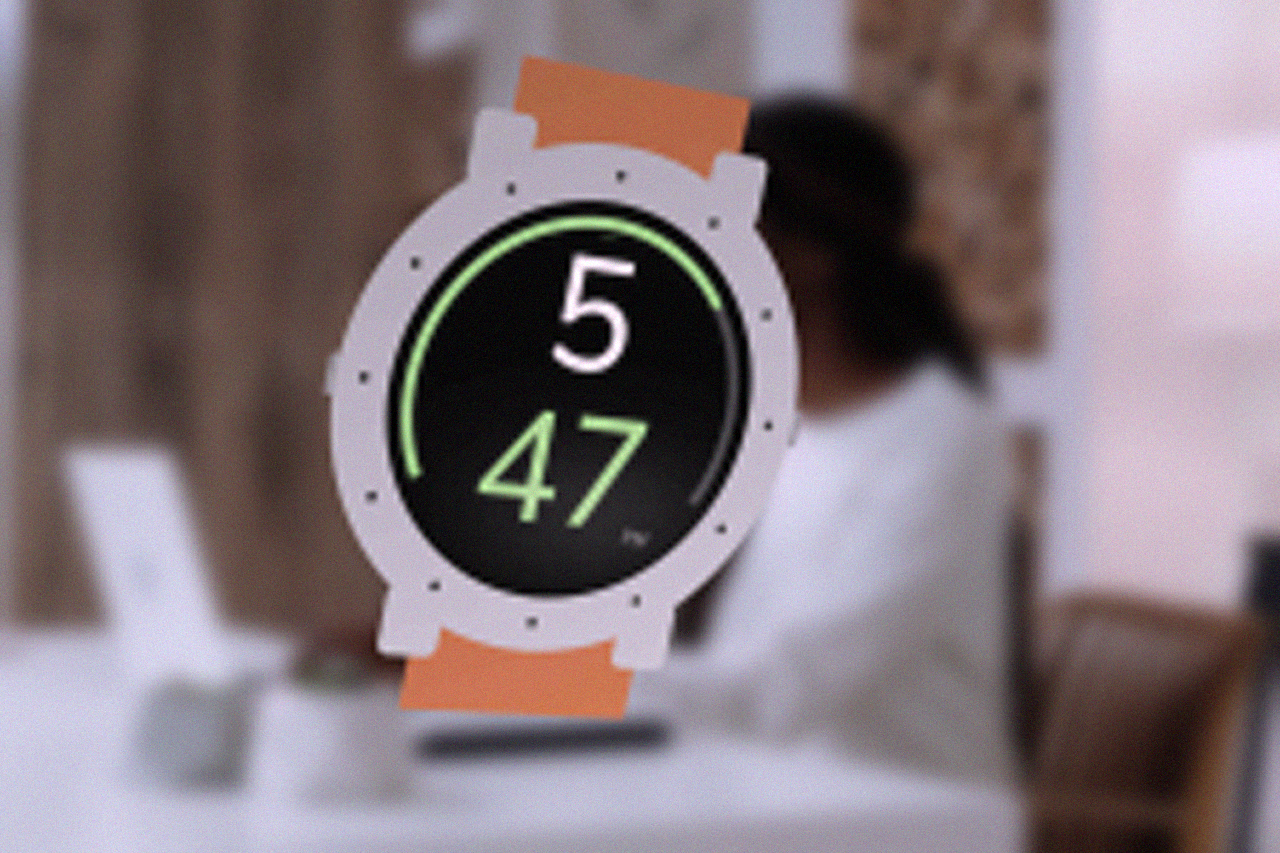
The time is **5:47**
